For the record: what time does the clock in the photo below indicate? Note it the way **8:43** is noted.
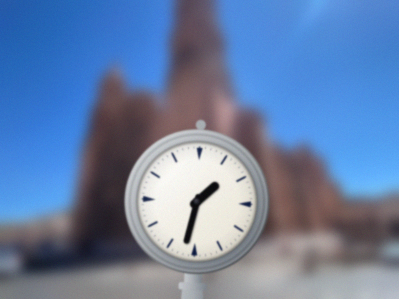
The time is **1:32**
